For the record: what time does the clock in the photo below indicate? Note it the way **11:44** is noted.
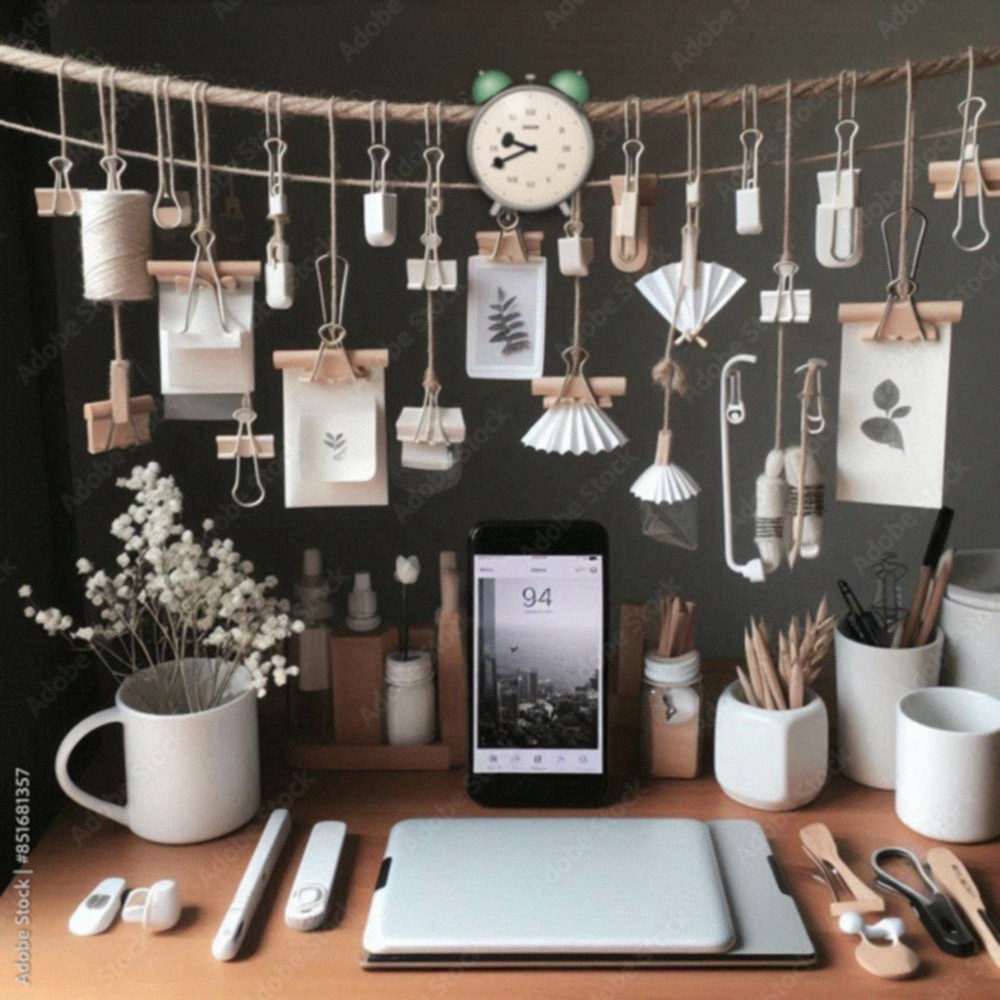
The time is **9:41**
